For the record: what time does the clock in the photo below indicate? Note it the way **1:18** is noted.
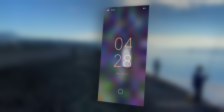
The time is **4:28**
